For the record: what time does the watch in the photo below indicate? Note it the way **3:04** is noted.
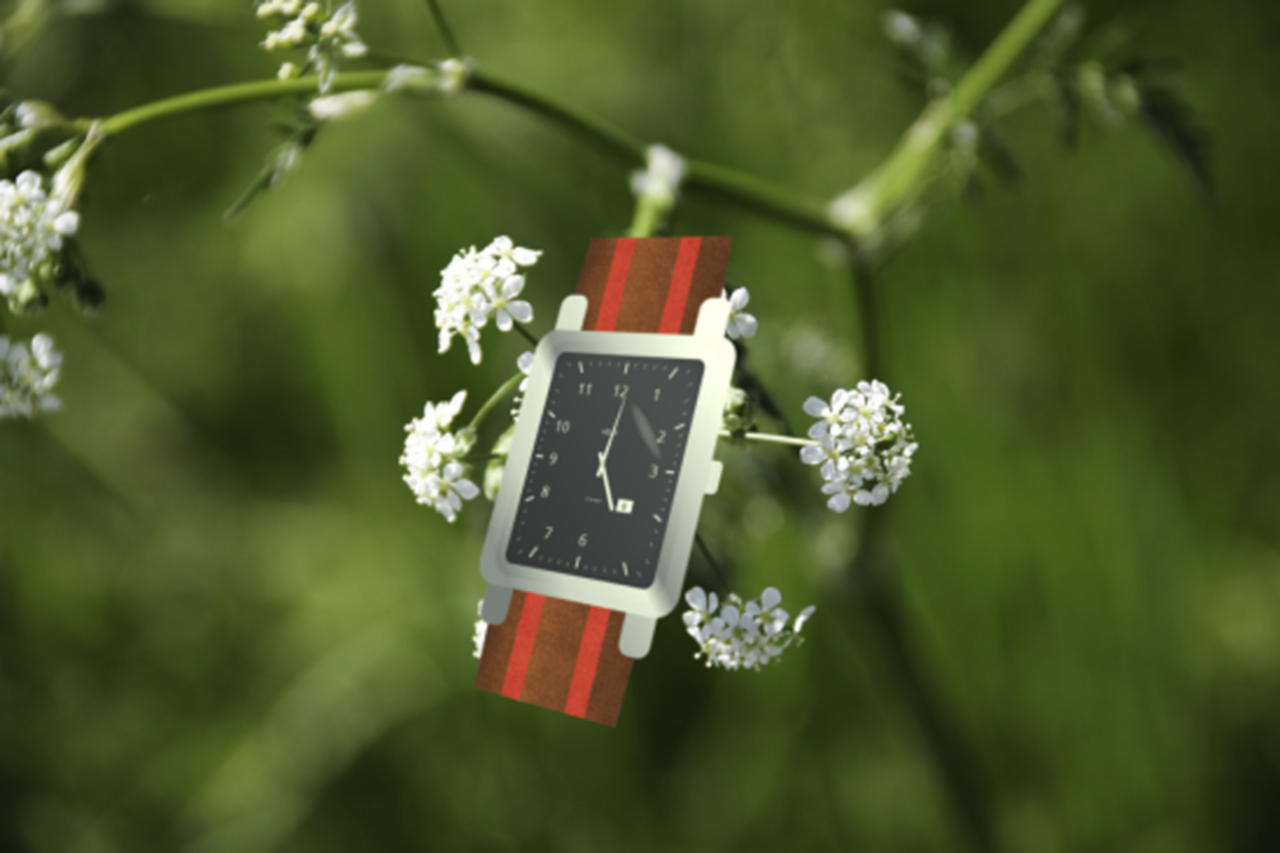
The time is **5:01**
